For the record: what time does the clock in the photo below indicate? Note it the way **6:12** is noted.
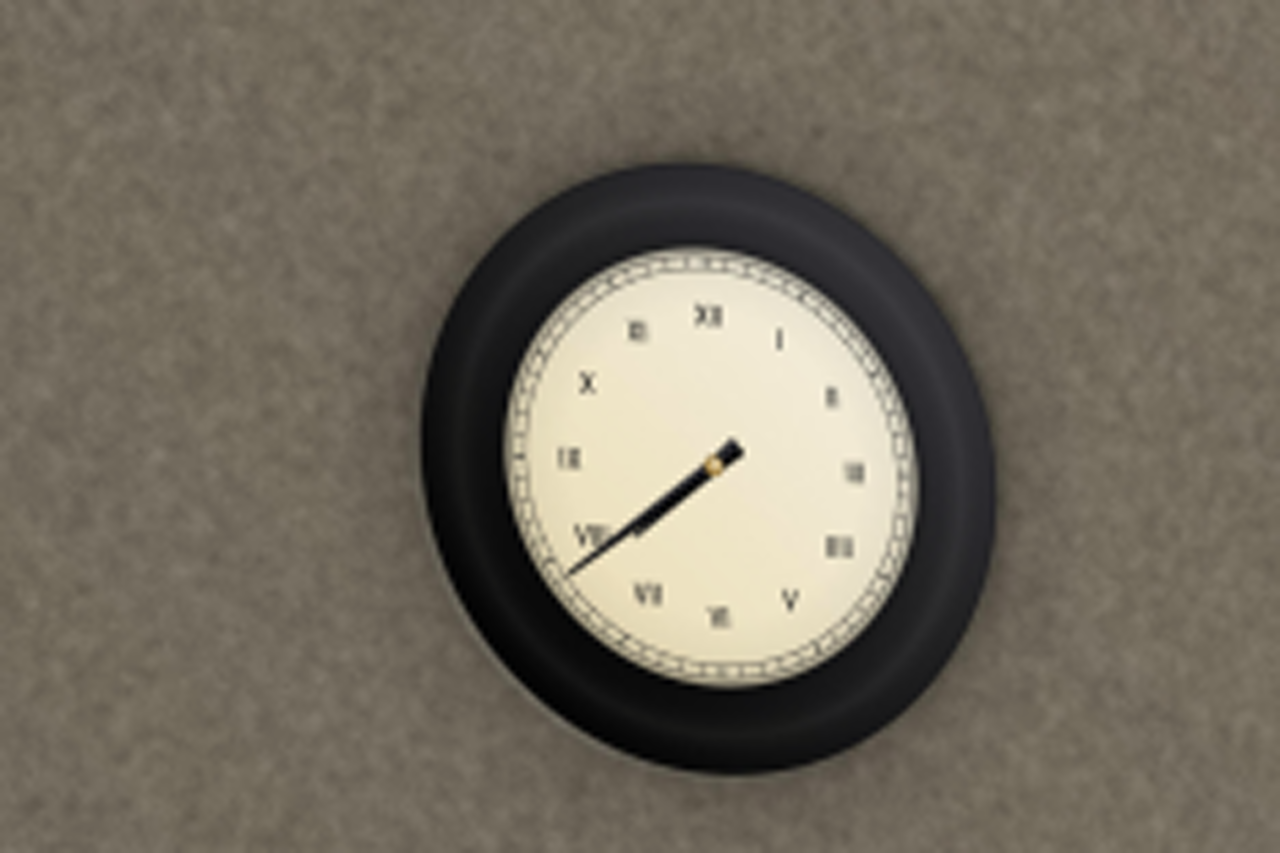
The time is **7:39**
